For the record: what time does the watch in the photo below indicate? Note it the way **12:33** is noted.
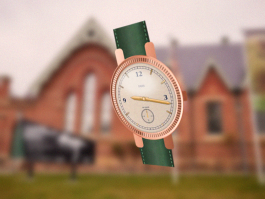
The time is **9:17**
